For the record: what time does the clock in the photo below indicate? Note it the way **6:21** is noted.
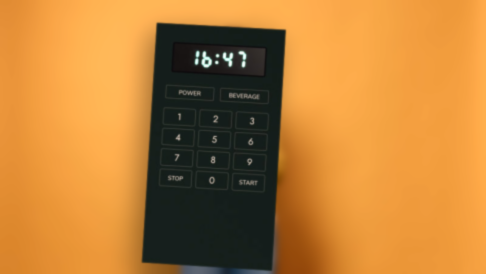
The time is **16:47**
